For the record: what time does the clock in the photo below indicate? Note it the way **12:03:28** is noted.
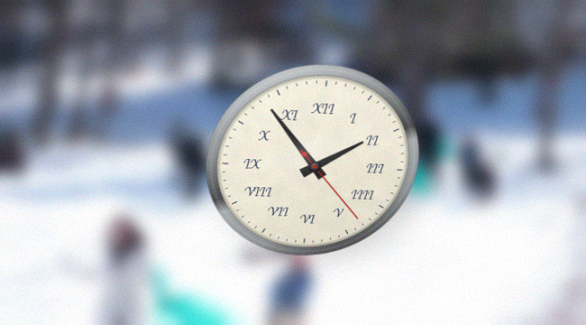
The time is **1:53:23**
